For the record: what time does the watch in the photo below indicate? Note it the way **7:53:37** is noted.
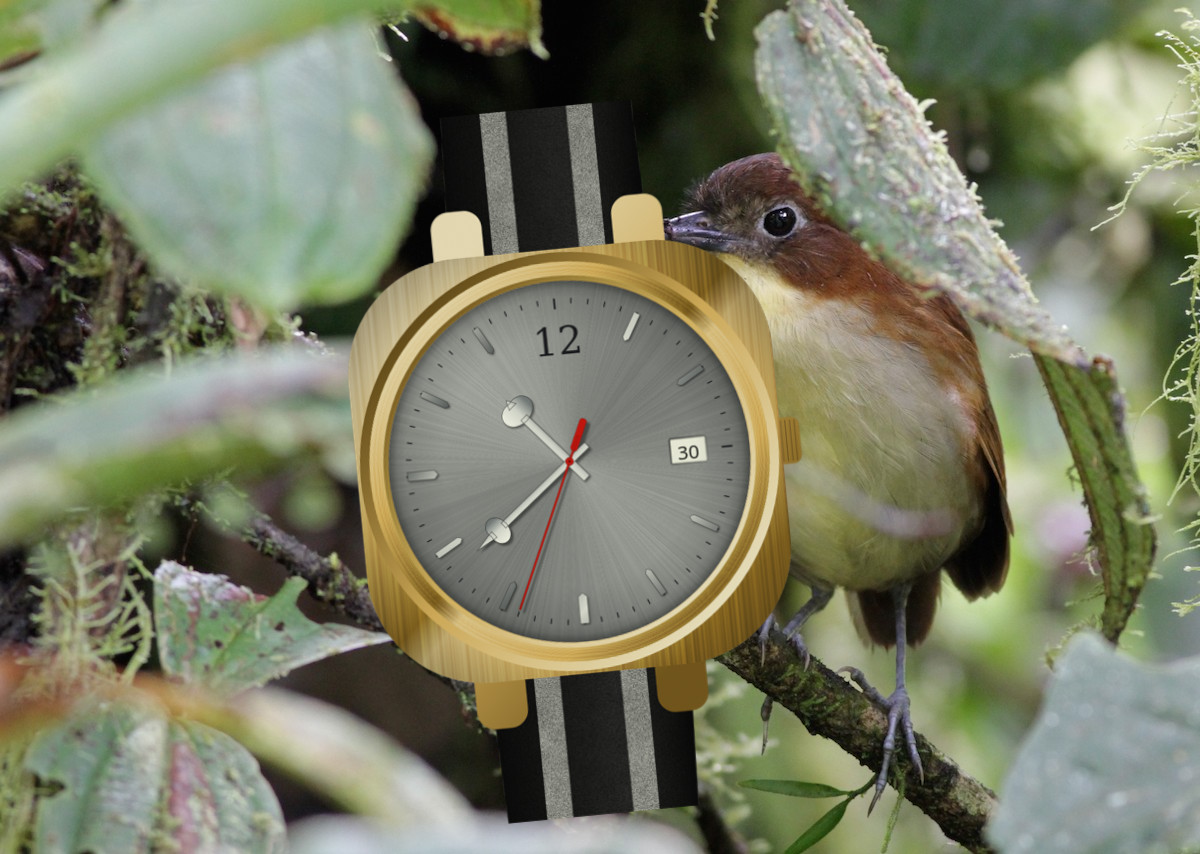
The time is **10:38:34**
